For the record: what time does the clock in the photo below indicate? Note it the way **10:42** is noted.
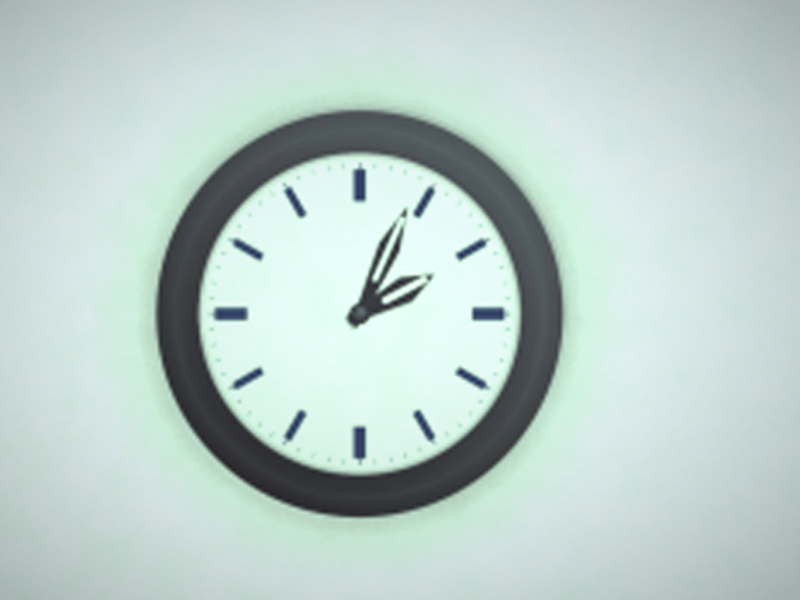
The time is **2:04**
